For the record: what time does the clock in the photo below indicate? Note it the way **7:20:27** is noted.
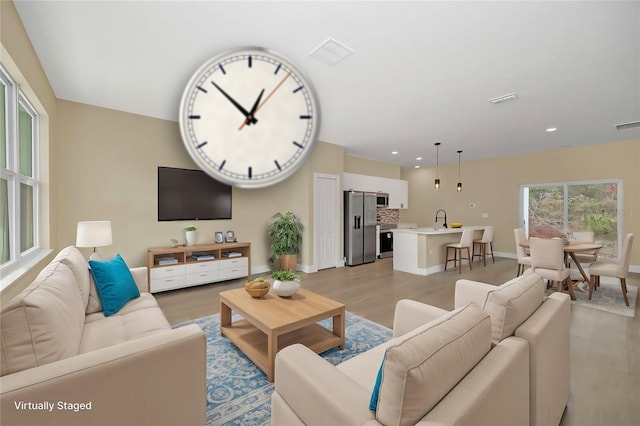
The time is **12:52:07**
